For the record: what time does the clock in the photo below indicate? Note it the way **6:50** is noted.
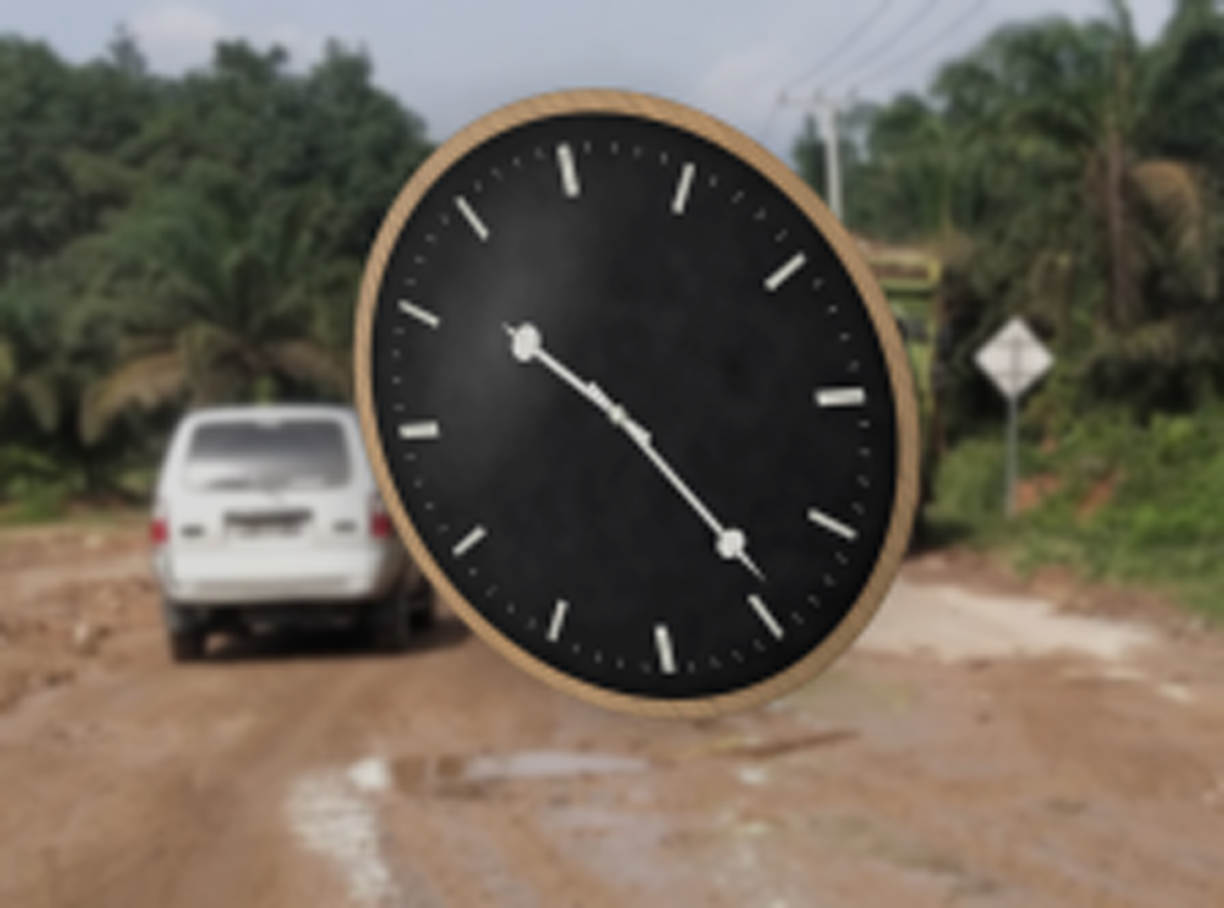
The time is **10:24**
